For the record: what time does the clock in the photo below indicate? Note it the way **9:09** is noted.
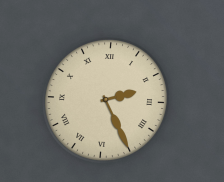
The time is **2:25**
